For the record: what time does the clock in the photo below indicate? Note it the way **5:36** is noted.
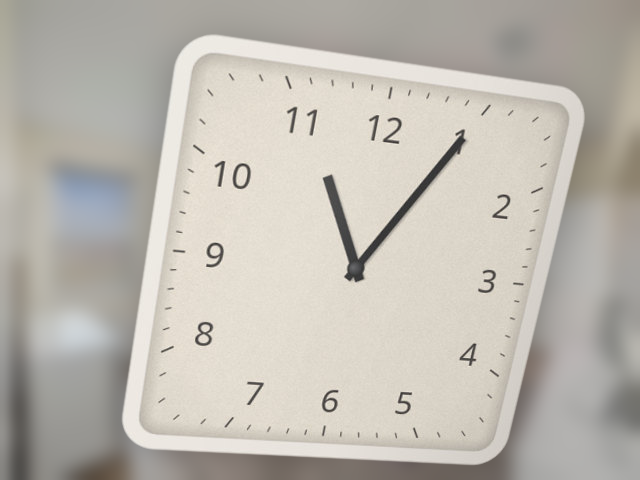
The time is **11:05**
